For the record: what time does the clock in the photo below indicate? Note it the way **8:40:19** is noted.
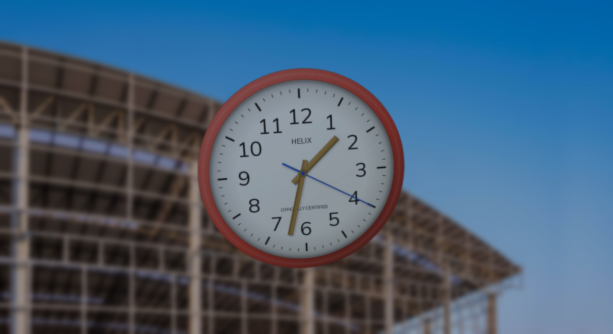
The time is **1:32:20**
